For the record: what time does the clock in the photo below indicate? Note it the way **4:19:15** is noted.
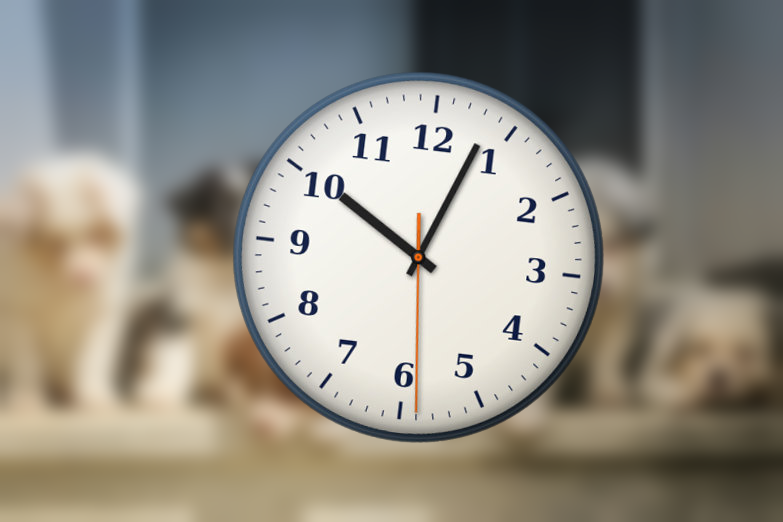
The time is **10:03:29**
